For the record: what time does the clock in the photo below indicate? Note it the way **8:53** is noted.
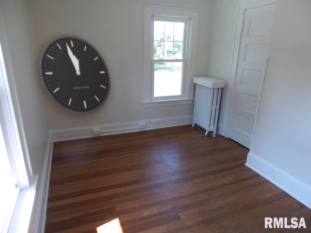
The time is **11:58**
